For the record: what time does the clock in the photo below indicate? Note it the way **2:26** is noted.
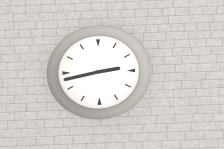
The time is **2:43**
